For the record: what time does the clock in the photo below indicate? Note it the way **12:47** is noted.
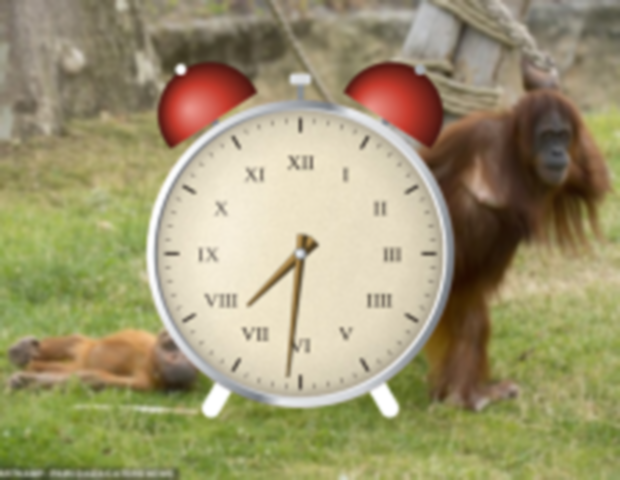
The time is **7:31**
